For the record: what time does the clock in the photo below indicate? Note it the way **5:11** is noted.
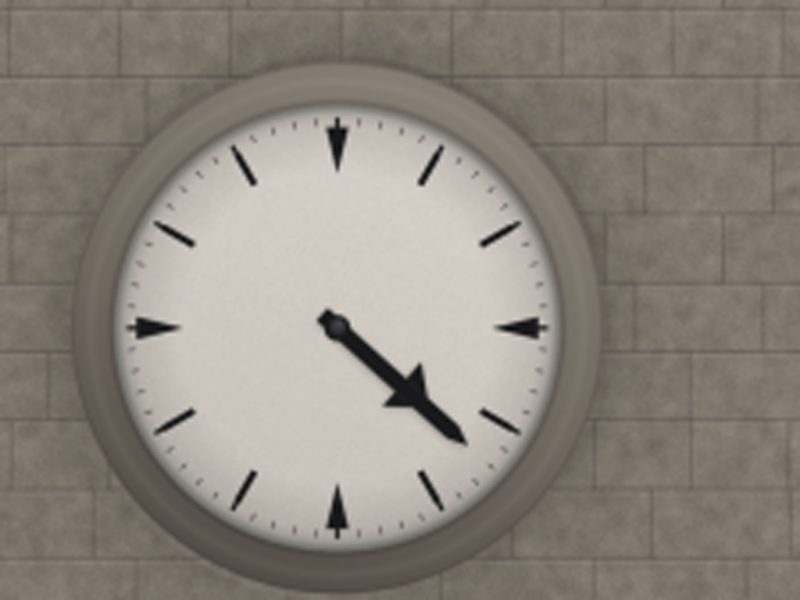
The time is **4:22**
